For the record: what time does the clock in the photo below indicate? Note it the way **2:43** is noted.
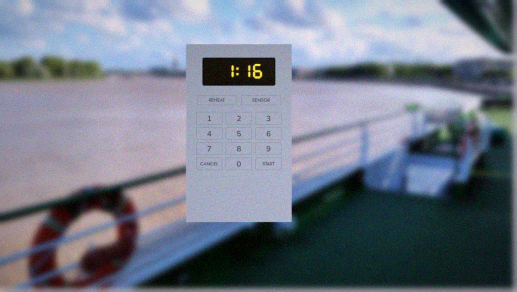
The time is **1:16**
